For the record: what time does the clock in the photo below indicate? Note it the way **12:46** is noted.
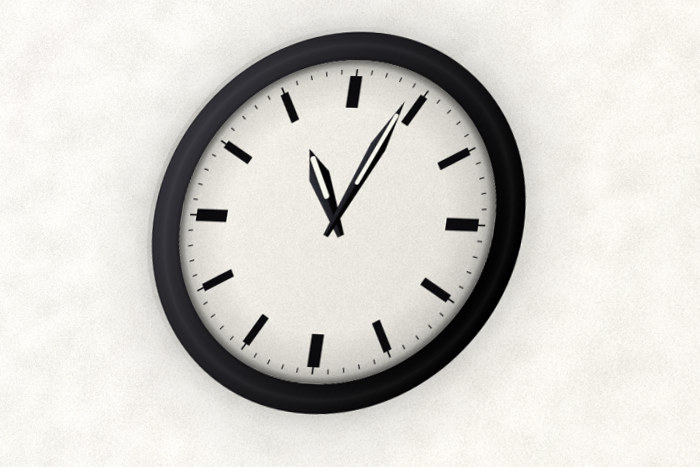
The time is **11:04**
